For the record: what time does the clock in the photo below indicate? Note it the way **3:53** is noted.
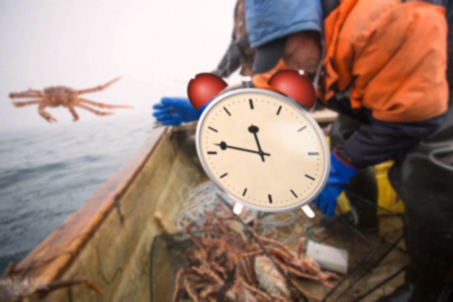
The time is **11:47**
